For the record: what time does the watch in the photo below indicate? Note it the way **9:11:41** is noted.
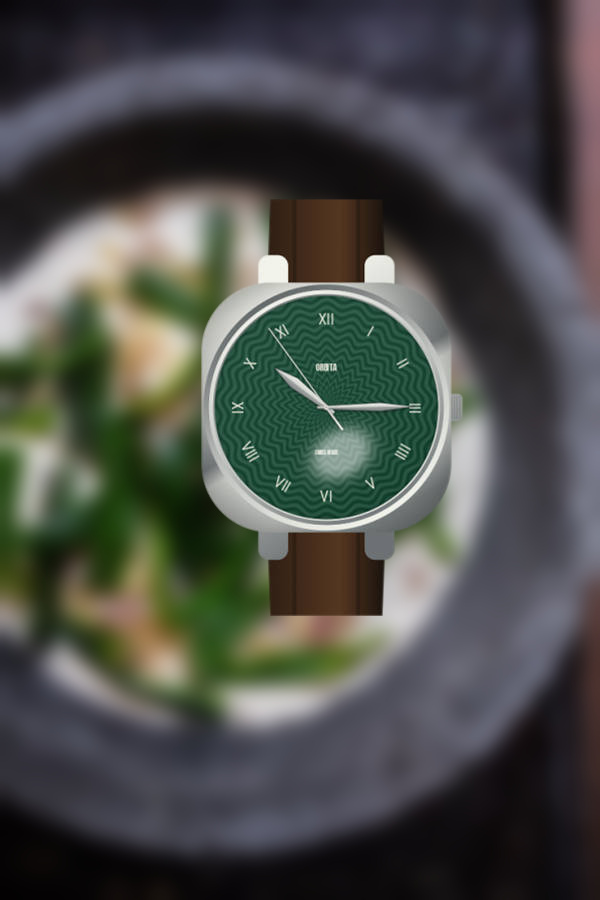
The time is **10:14:54**
